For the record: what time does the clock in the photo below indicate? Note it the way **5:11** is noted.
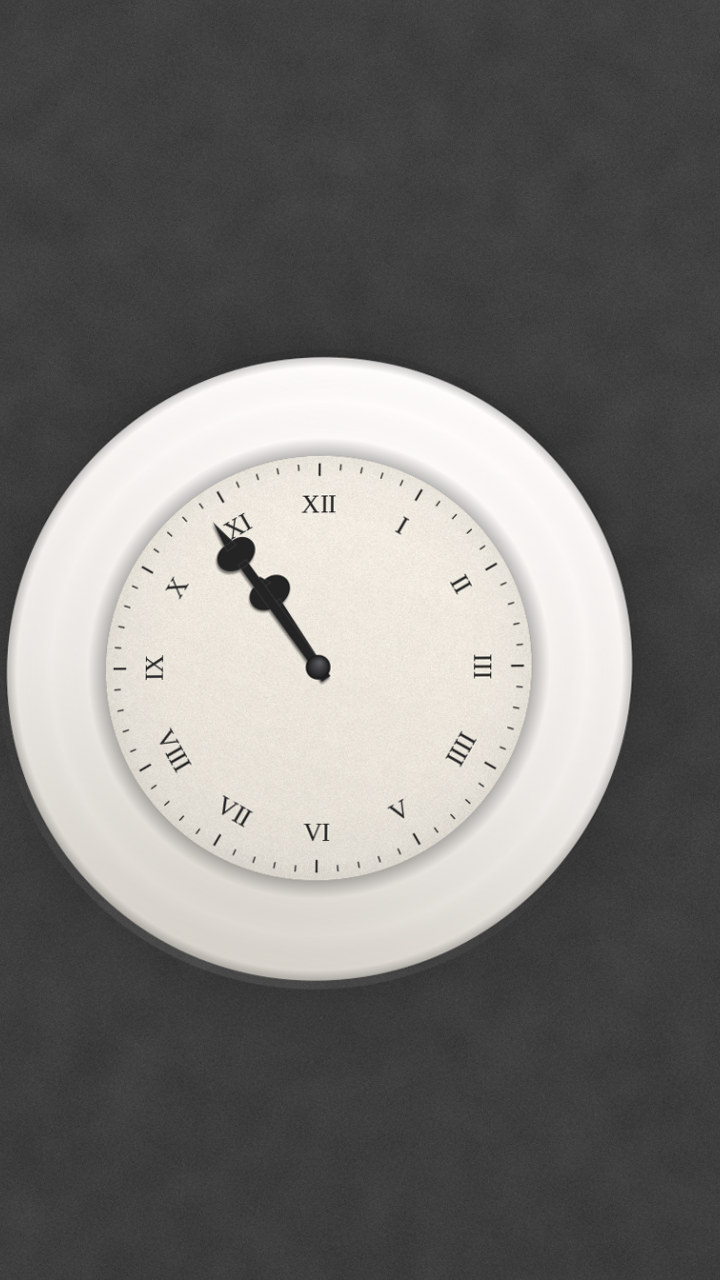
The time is **10:54**
